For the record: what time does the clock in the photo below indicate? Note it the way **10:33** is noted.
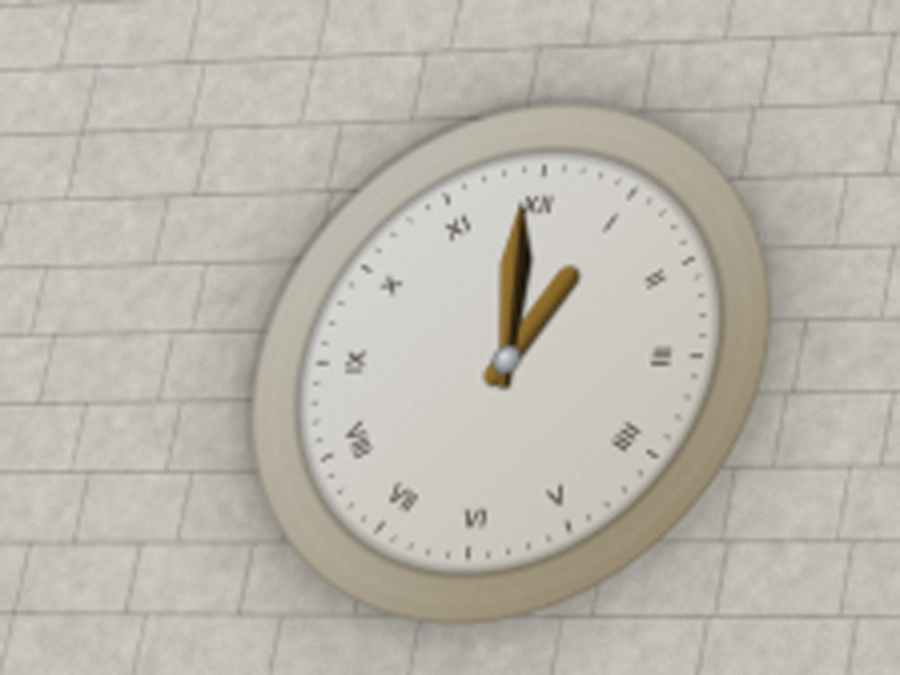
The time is **12:59**
